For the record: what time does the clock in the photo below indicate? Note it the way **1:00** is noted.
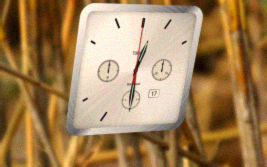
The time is **12:30**
